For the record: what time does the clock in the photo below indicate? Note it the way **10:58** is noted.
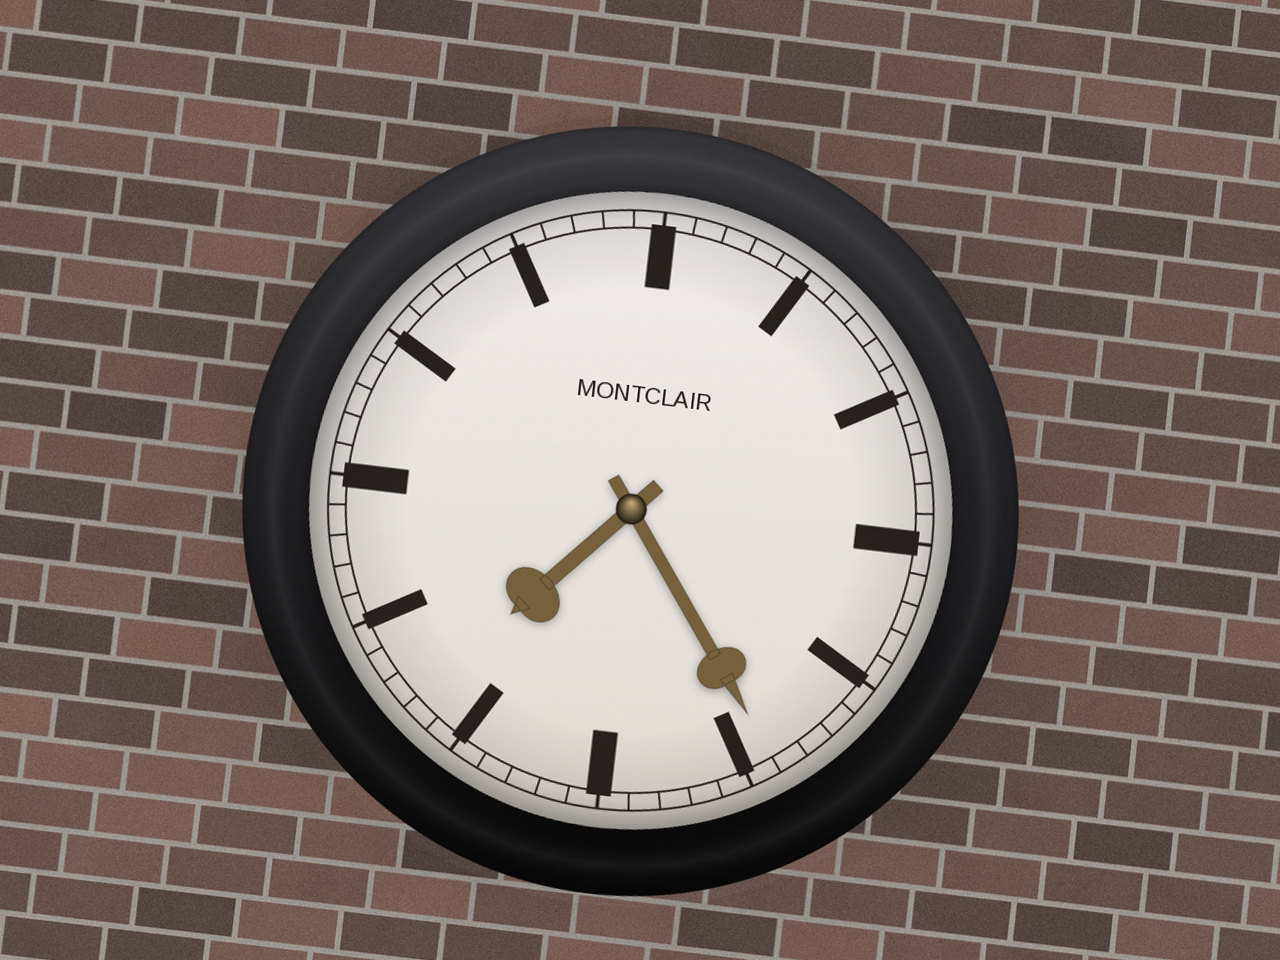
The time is **7:24**
